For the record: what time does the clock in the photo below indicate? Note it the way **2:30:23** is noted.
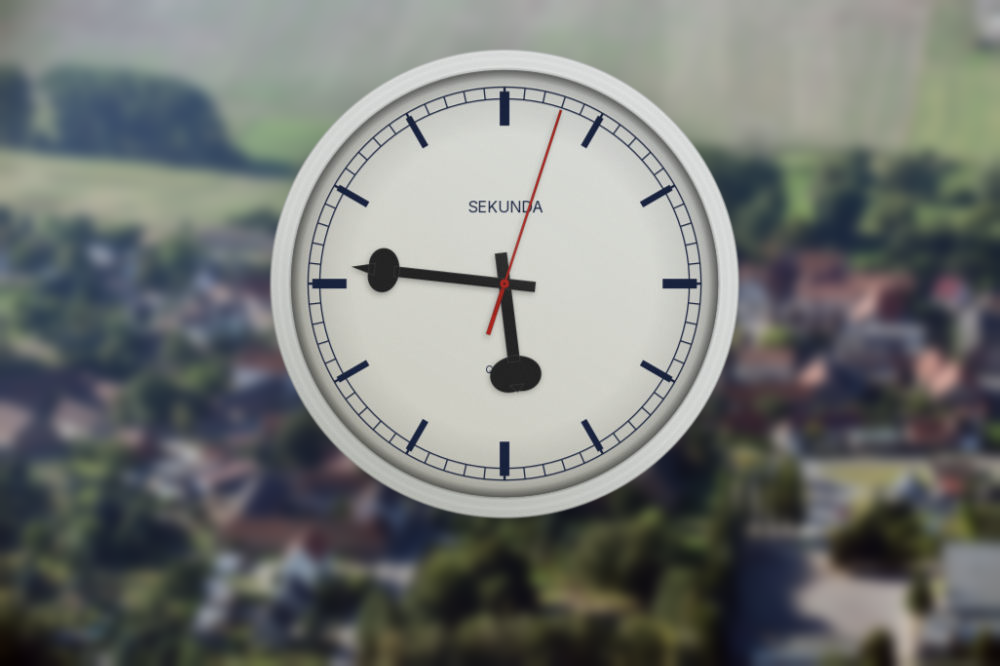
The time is **5:46:03**
